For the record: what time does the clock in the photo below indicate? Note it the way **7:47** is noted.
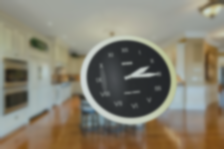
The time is **2:15**
